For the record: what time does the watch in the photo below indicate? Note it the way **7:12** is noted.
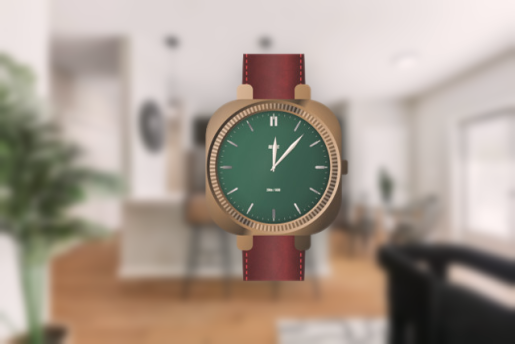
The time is **12:07**
